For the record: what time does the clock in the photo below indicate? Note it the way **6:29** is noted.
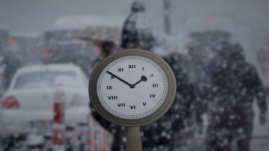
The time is **1:51**
